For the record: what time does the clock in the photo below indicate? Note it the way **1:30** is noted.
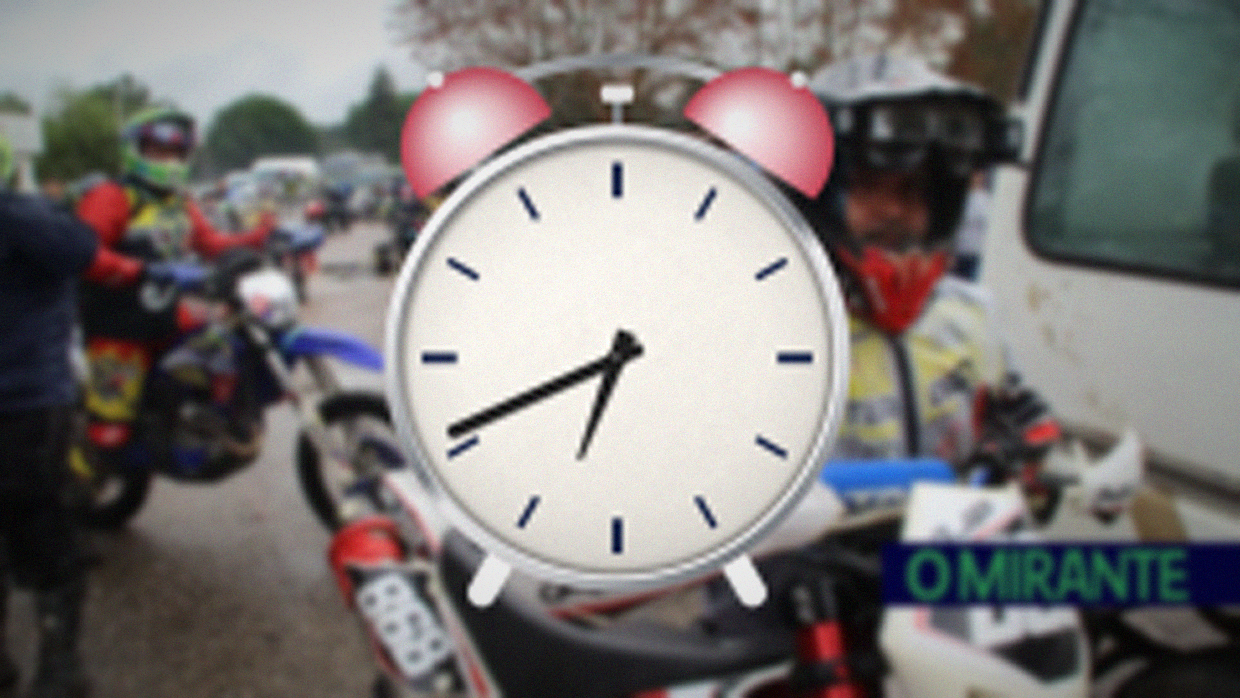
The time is **6:41**
